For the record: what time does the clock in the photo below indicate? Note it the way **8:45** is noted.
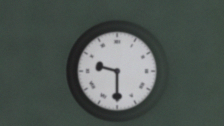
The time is **9:30**
